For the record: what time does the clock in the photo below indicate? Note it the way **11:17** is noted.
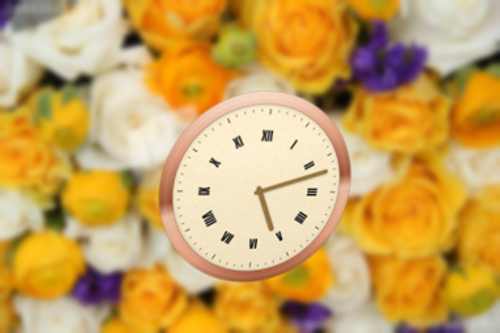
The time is **5:12**
